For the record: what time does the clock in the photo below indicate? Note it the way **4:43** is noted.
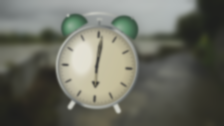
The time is **6:01**
